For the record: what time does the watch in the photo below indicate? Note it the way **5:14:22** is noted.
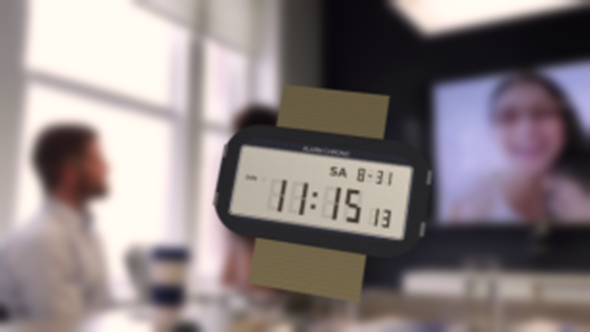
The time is **11:15:13**
